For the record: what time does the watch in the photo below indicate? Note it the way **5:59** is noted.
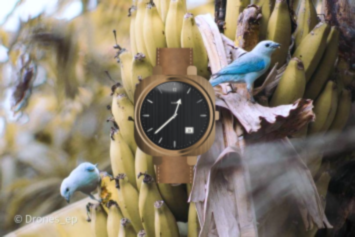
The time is **12:38**
